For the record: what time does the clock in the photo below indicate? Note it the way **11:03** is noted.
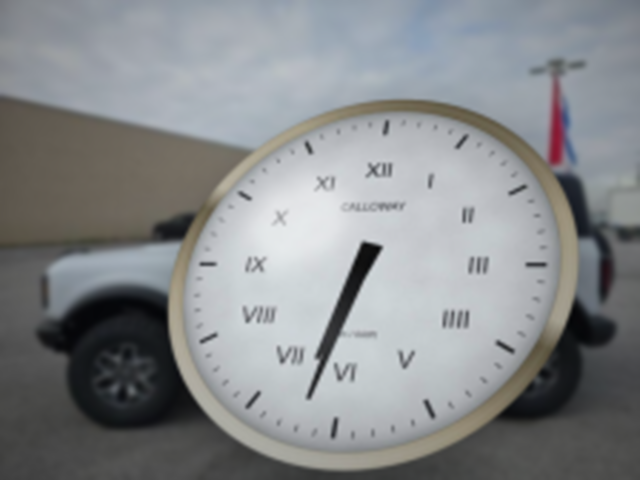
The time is **6:32**
